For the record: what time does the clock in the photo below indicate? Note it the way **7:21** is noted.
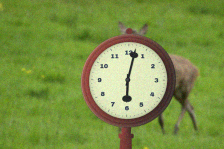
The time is **6:02**
